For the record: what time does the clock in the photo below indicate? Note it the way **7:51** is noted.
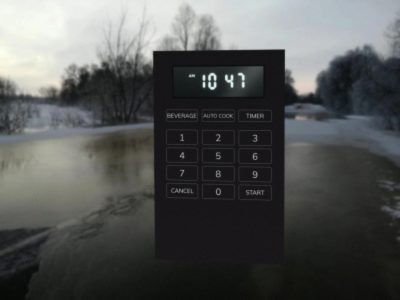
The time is **10:47**
